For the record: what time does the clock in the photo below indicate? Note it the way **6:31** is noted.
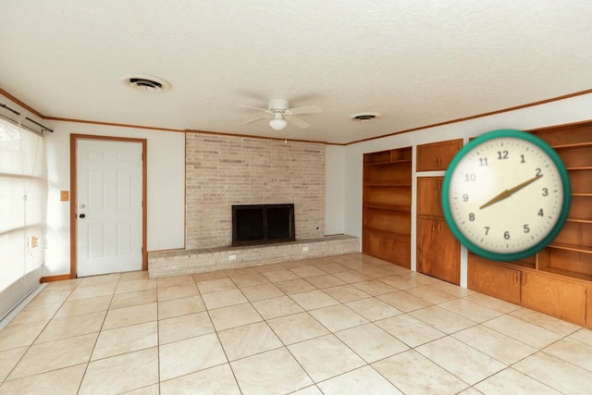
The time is **8:11**
